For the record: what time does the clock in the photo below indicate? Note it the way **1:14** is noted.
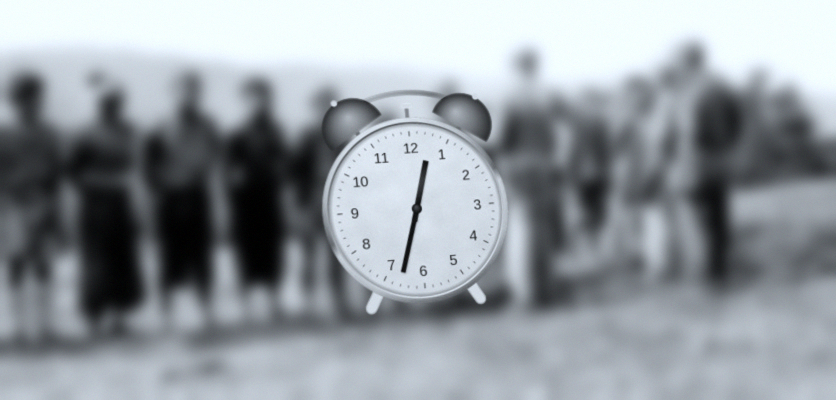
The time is **12:33**
